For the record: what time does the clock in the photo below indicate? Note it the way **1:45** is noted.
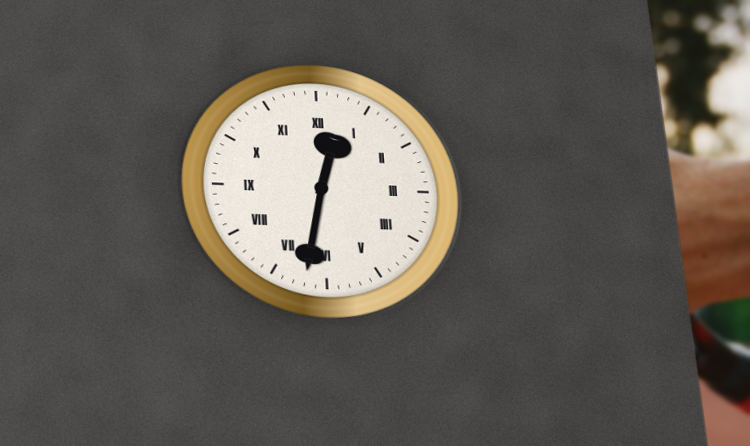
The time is **12:32**
